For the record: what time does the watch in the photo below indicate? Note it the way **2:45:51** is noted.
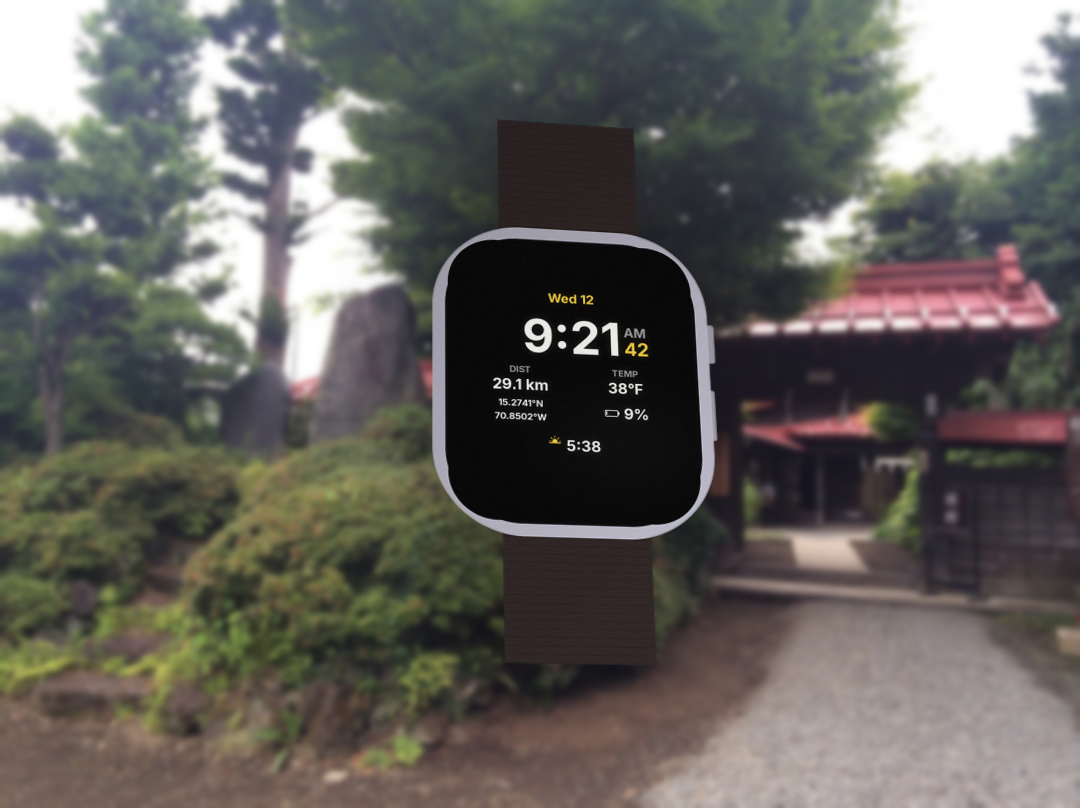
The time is **9:21:42**
